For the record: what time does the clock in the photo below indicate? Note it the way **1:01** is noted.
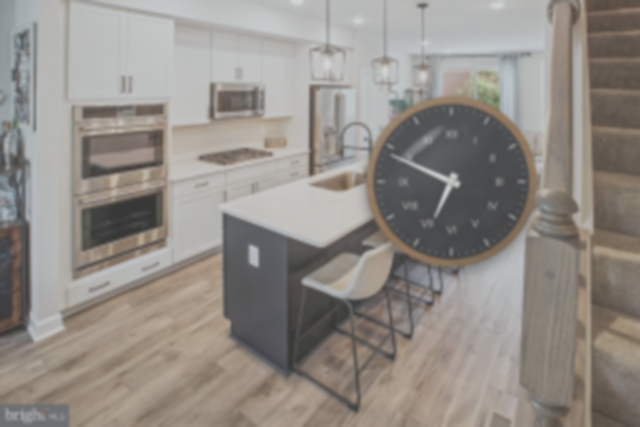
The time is **6:49**
